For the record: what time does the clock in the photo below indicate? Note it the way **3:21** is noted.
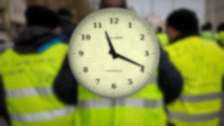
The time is **11:19**
